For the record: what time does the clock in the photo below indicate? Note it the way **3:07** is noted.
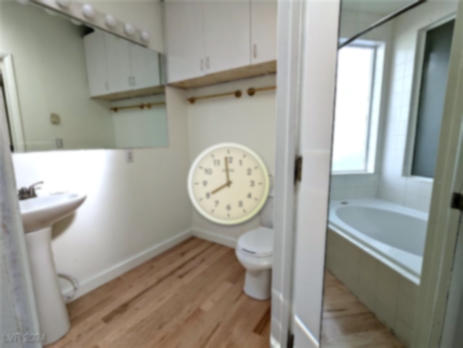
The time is **7:59**
